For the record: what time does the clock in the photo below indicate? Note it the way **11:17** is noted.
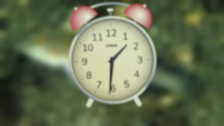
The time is **1:31**
